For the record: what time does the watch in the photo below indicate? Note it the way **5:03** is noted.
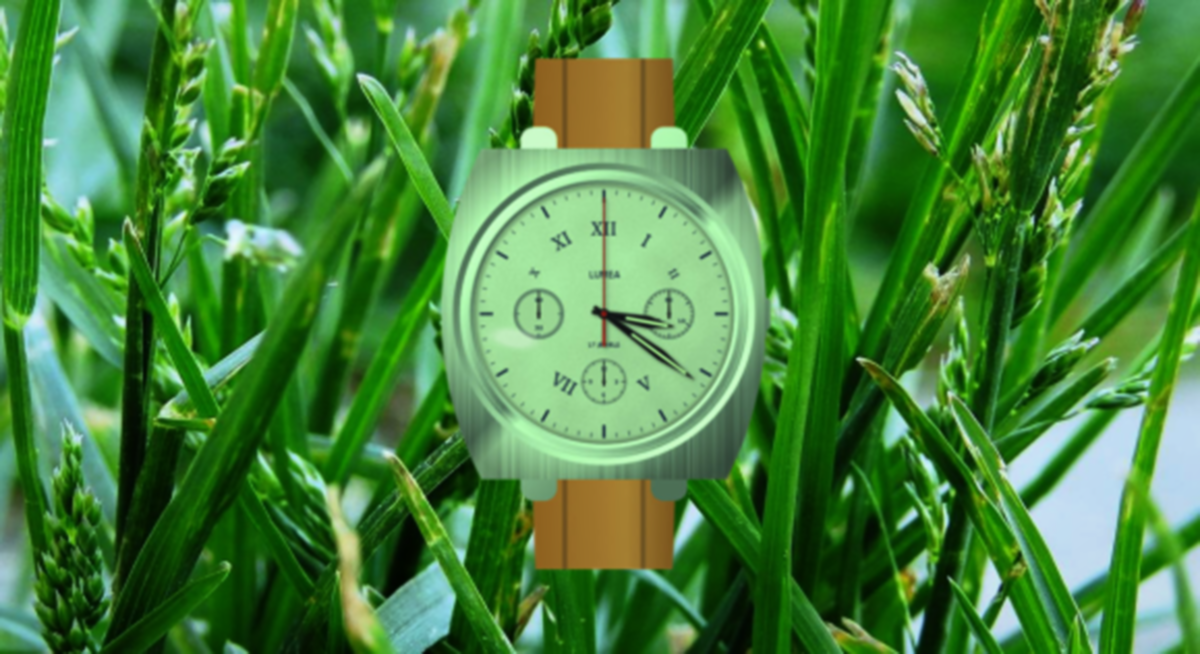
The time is **3:21**
